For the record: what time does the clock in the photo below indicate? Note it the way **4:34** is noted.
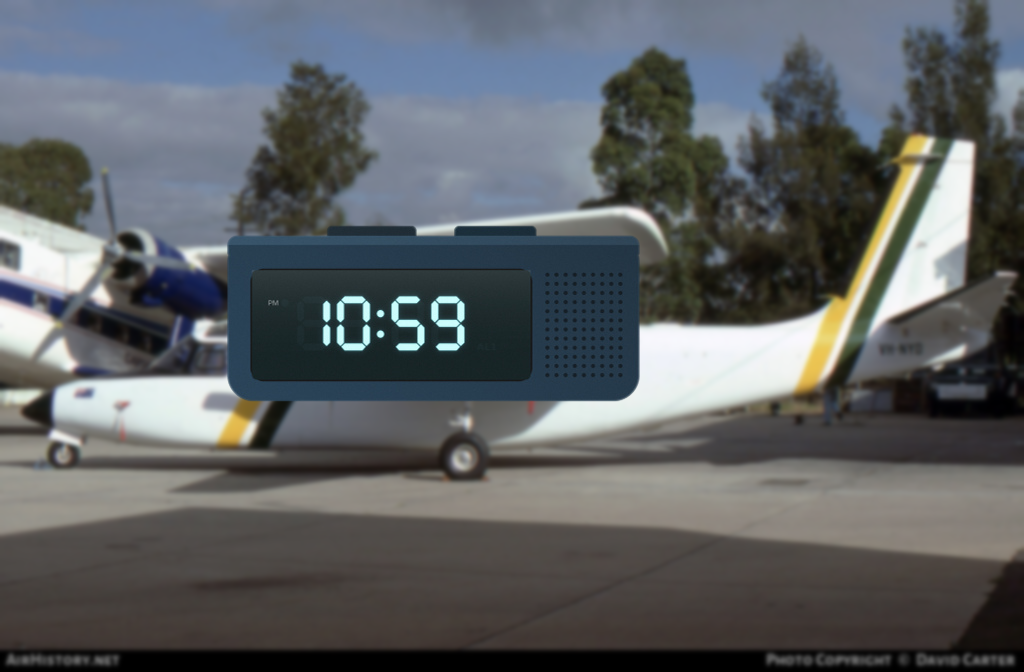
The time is **10:59**
